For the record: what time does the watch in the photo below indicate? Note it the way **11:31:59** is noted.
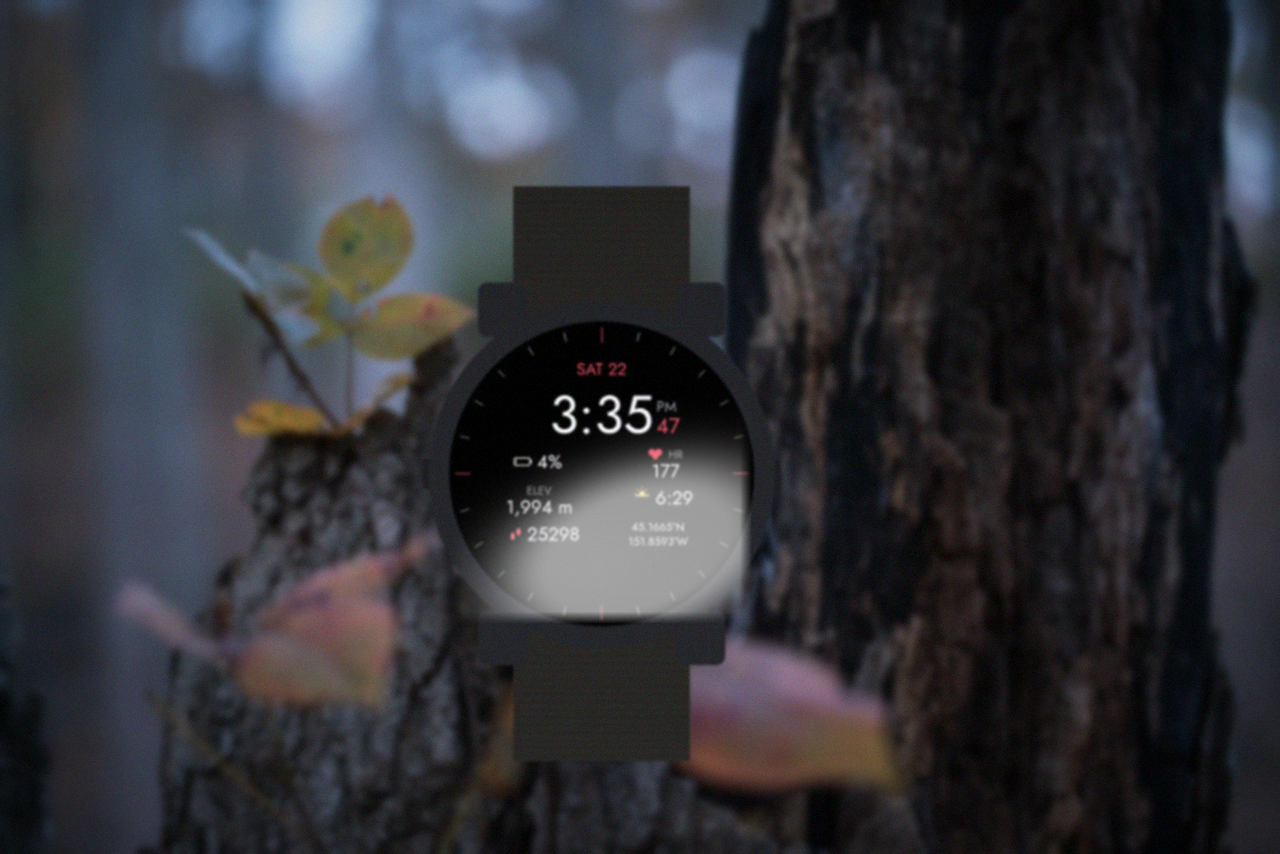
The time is **3:35:47**
